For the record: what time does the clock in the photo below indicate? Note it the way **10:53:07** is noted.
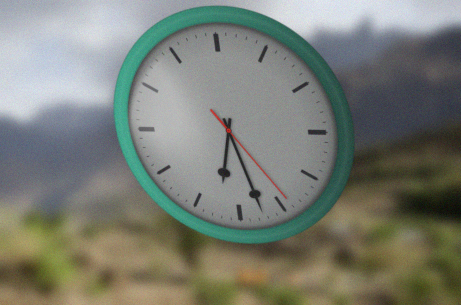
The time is **6:27:24**
